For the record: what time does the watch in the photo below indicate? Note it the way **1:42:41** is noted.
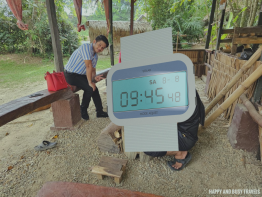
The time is **9:45:48**
